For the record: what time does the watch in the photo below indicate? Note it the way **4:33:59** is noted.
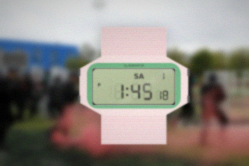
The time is **1:45:18**
